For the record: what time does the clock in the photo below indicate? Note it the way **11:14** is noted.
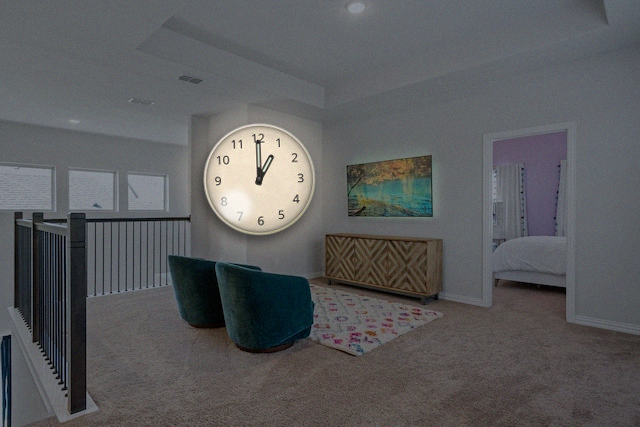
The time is **1:00**
